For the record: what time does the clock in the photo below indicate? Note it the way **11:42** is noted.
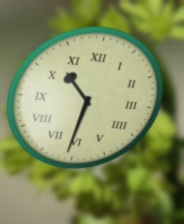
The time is **10:31**
